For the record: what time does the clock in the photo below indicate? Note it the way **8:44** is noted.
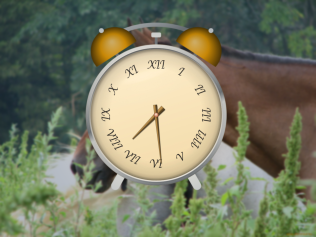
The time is **7:29**
